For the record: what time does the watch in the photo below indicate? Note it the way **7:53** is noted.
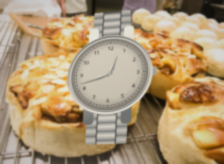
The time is **12:42**
